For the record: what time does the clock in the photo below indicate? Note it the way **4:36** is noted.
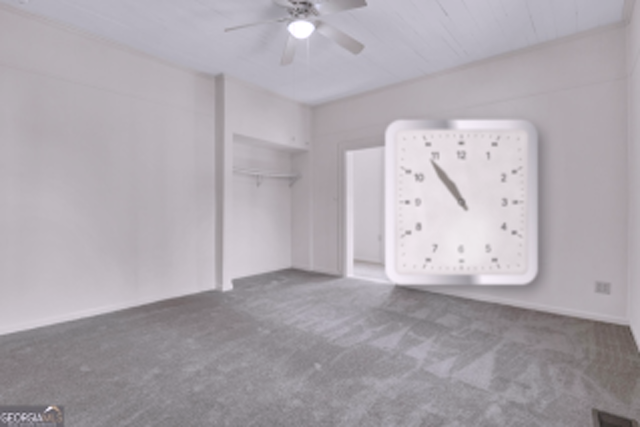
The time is **10:54**
